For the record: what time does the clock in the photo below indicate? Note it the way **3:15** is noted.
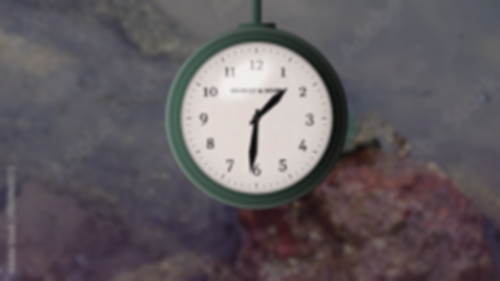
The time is **1:31**
